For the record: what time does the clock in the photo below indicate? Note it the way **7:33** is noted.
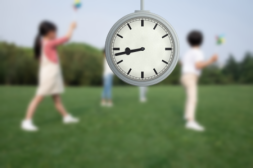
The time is **8:43**
